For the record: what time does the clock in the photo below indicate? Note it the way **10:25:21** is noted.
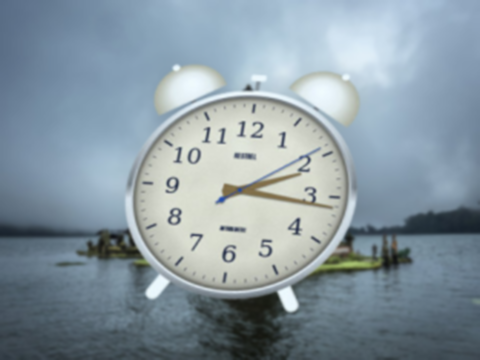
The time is **2:16:09**
